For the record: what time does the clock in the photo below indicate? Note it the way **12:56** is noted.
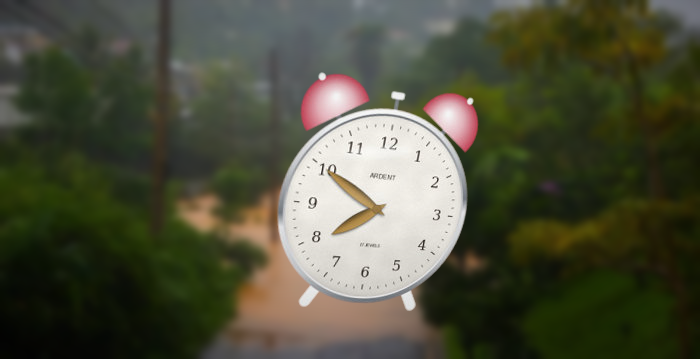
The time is **7:50**
